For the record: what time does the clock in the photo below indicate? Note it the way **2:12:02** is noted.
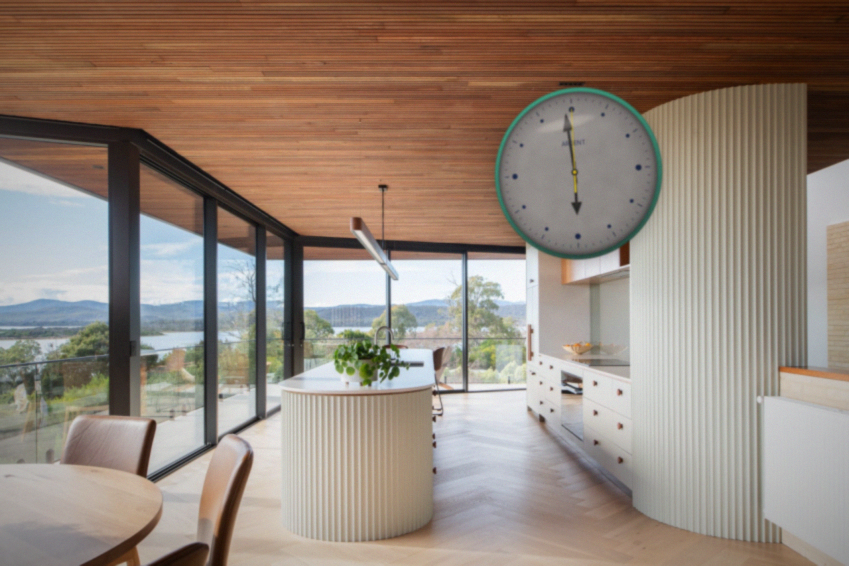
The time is **5:59:00**
